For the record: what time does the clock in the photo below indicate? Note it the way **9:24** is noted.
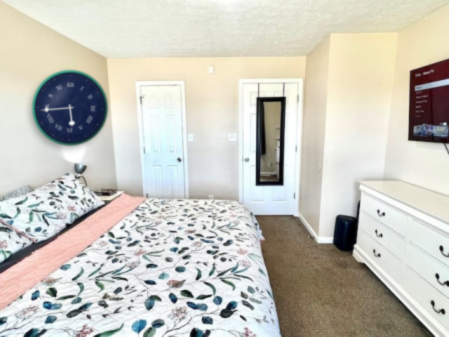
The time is **5:44**
